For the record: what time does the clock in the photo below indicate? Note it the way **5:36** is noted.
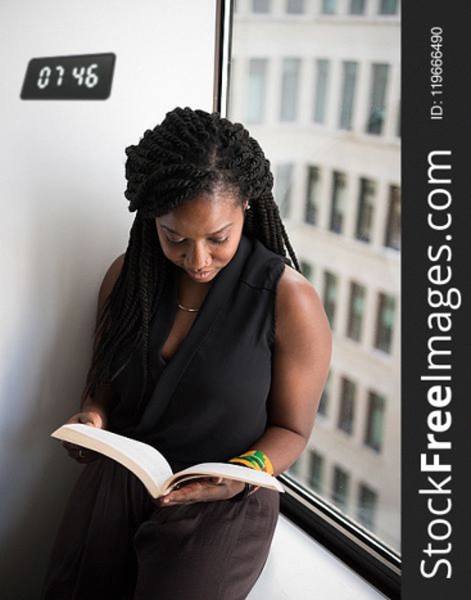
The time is **7:46**
